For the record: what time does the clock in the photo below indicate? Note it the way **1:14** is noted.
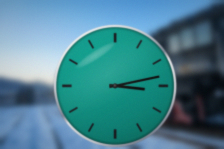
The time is **3:13**
